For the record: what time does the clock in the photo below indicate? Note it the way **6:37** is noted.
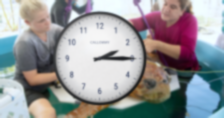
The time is **2:15**
